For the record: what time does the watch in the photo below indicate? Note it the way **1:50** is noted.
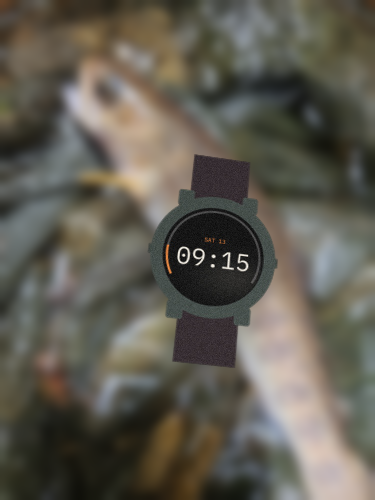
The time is **9:15**
